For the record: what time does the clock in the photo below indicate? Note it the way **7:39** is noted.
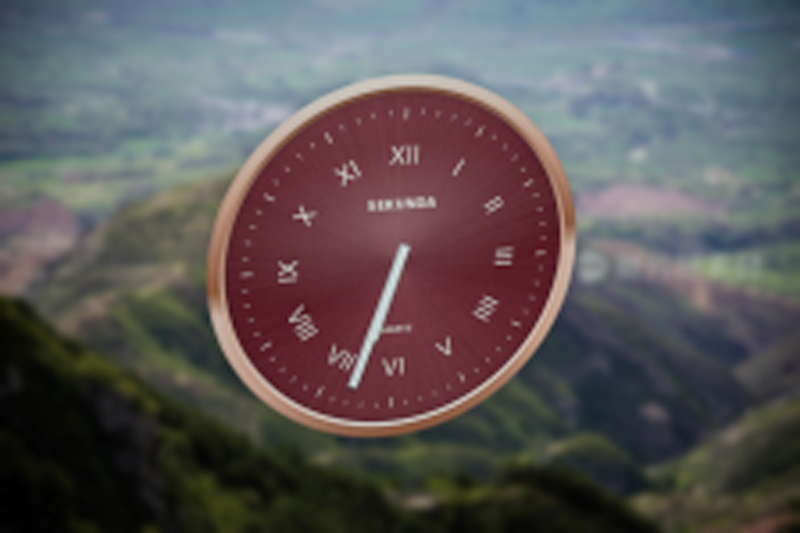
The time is **6:33**
